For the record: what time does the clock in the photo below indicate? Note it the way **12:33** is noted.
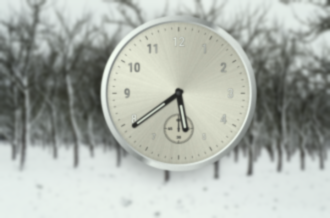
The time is **5:39**
